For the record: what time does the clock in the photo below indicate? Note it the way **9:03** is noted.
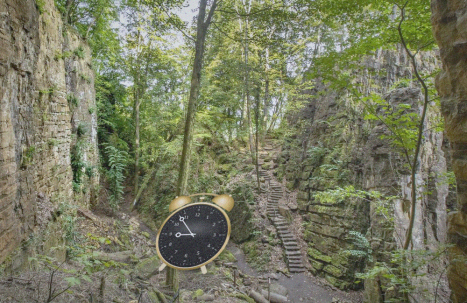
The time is **8:53**
